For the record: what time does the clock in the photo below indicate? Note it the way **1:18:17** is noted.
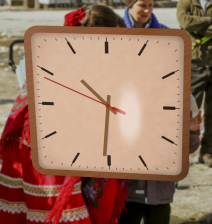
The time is **10:30:49**
